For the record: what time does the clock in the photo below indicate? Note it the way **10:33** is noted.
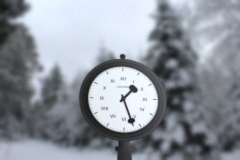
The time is **1:27**
